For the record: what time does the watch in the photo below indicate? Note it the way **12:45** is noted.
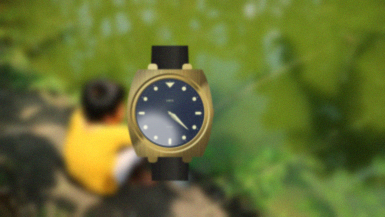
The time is **4:22**
